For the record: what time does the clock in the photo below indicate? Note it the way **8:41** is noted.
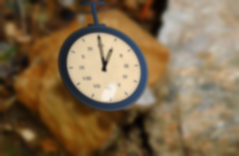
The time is **1:00**
